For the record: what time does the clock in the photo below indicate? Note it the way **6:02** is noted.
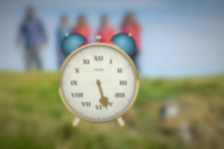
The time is **5:27**
